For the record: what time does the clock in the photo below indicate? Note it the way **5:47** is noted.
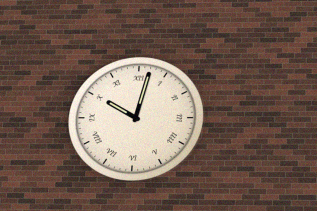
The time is **10:02**
